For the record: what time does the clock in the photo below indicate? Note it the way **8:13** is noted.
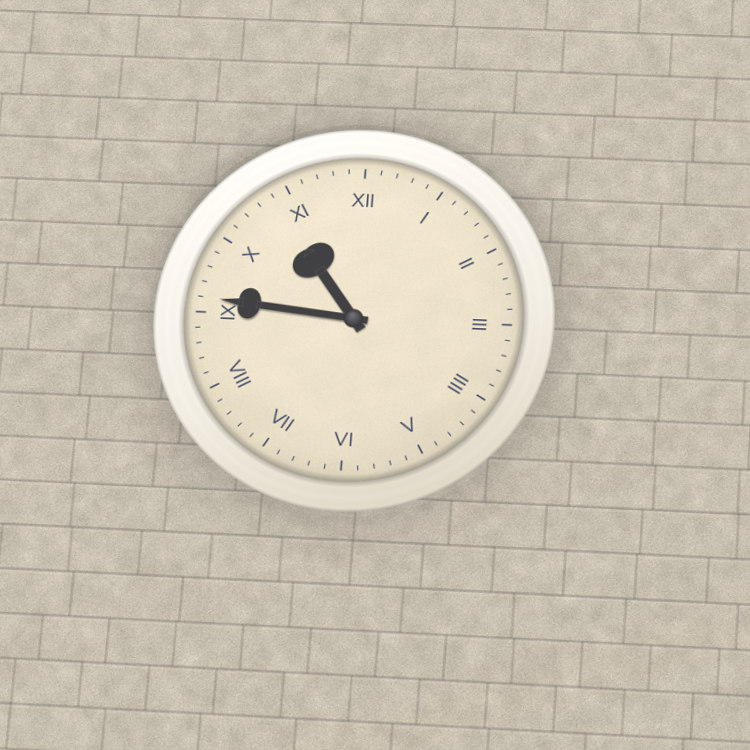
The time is **10:46**
